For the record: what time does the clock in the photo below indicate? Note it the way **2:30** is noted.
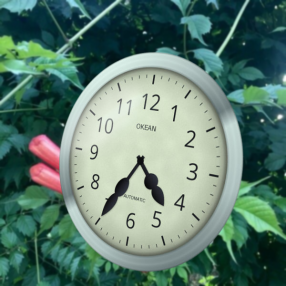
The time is **4:35**
